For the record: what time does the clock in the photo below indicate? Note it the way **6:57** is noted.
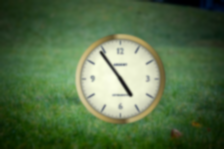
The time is **4:54**
